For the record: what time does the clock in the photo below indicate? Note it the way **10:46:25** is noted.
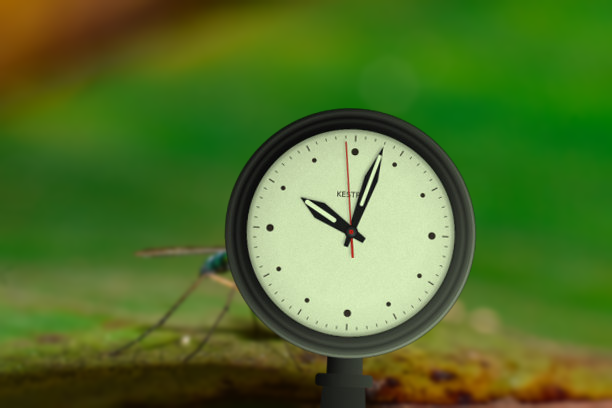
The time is **10:02:59**
